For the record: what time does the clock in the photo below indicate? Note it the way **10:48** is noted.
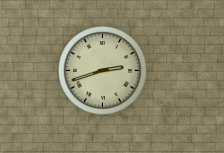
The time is **2:42**
